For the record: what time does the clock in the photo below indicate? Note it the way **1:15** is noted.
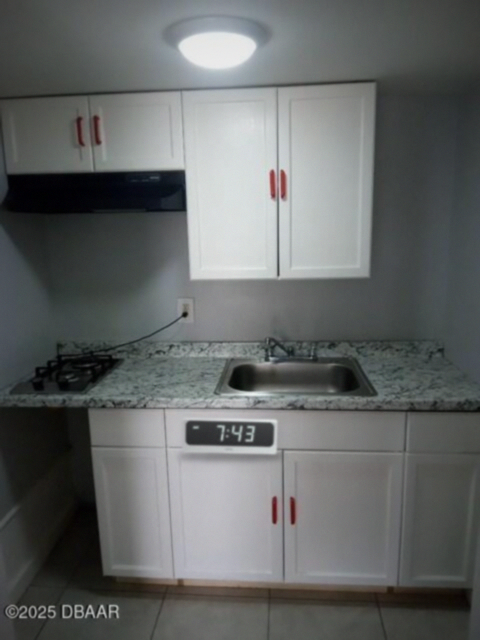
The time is **7:43**
